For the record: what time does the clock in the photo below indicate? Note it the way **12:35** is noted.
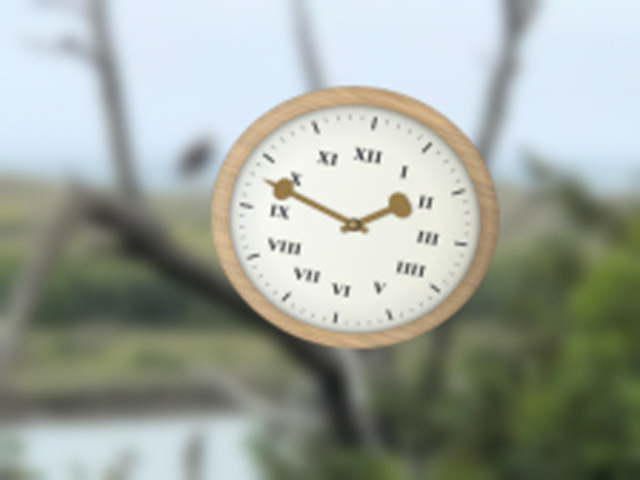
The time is **1:48**
